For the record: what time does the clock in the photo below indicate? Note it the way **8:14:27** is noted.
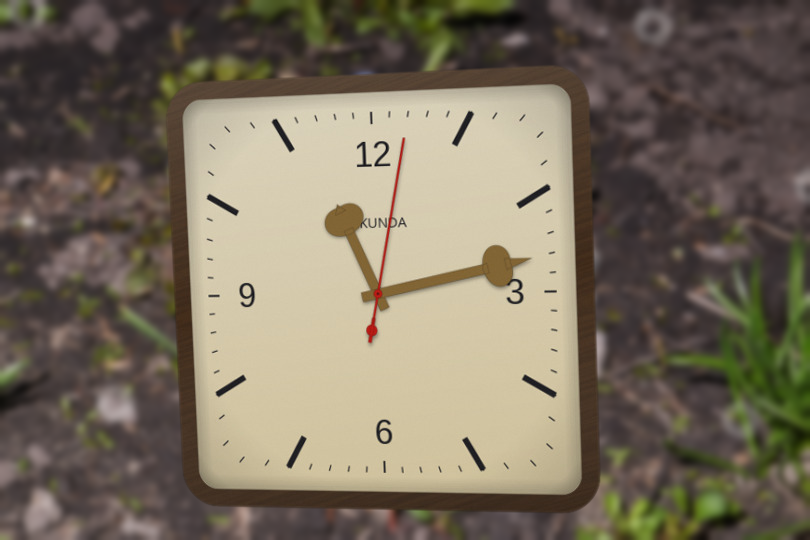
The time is **11:13:02**
